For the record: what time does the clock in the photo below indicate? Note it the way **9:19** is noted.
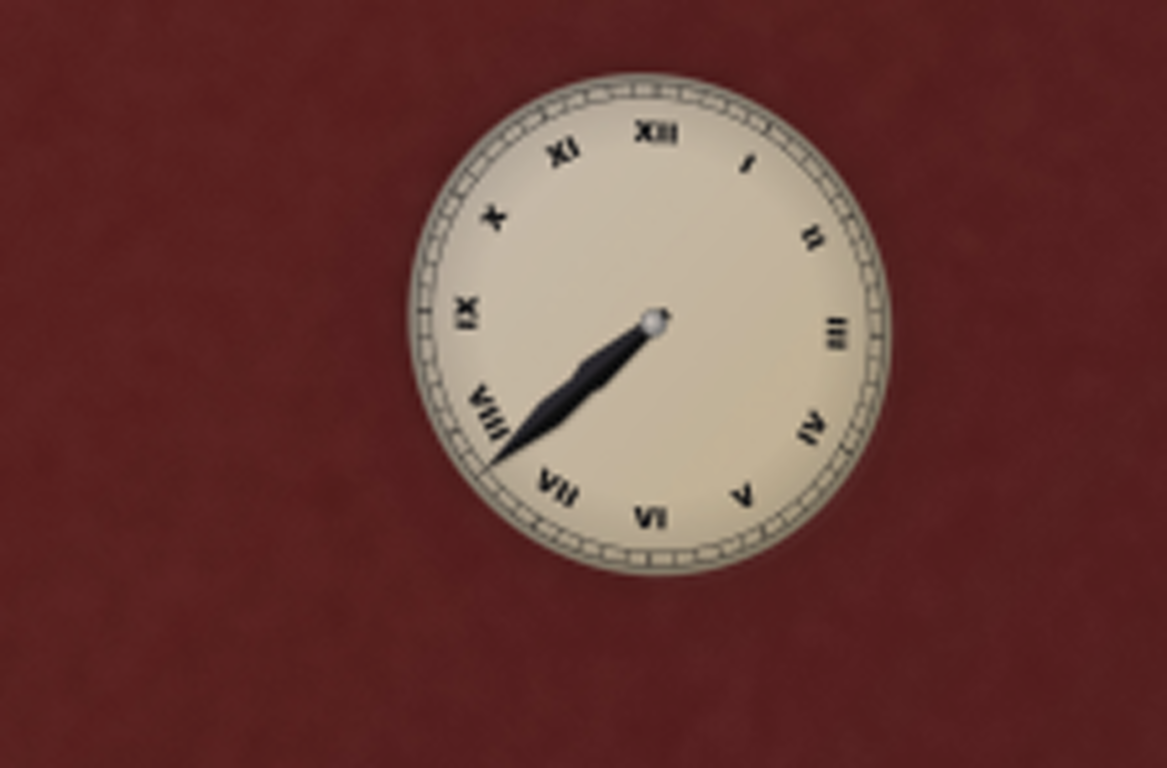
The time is **7:38**
